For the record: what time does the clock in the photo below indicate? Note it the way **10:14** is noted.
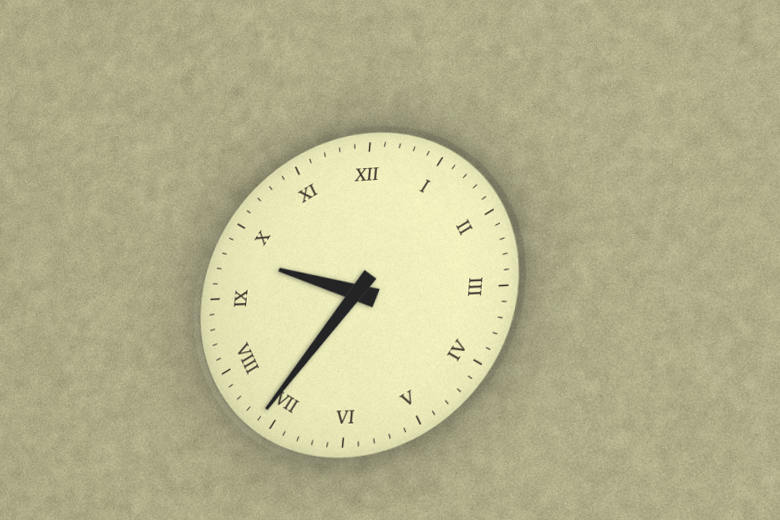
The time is **9:36**
